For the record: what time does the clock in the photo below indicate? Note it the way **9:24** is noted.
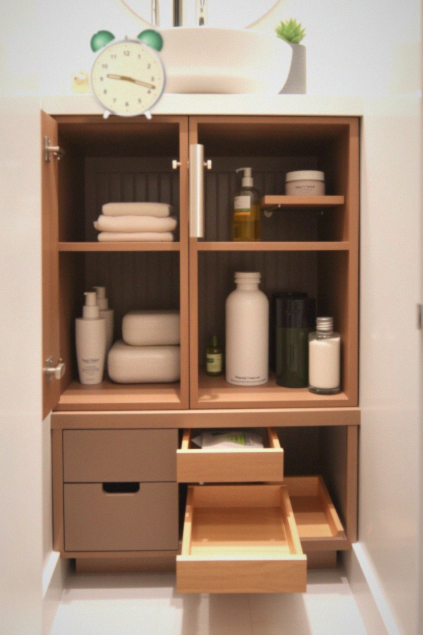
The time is **9:18**
